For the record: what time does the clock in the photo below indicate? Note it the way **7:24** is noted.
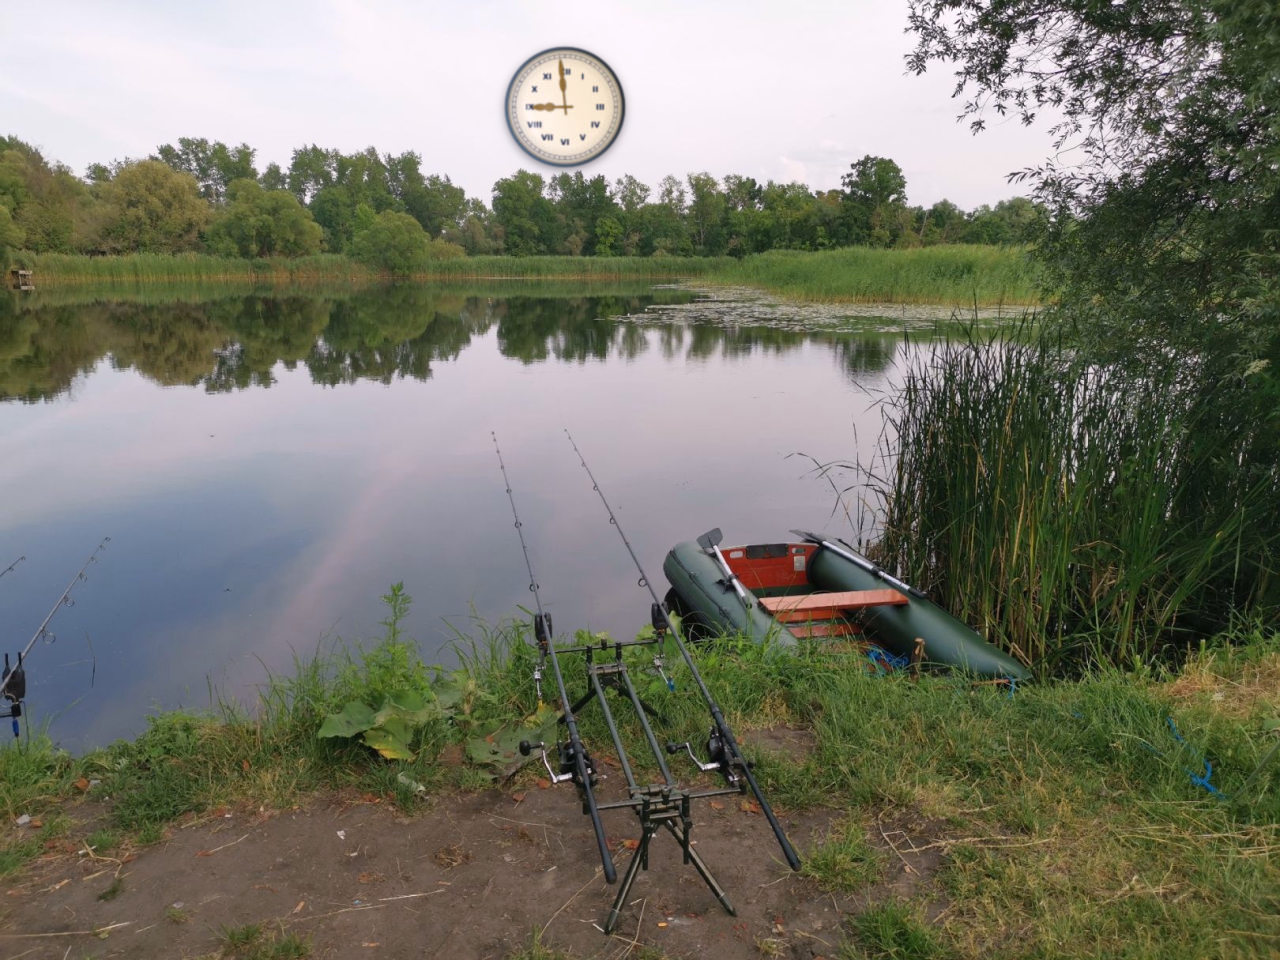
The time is **8:59**
